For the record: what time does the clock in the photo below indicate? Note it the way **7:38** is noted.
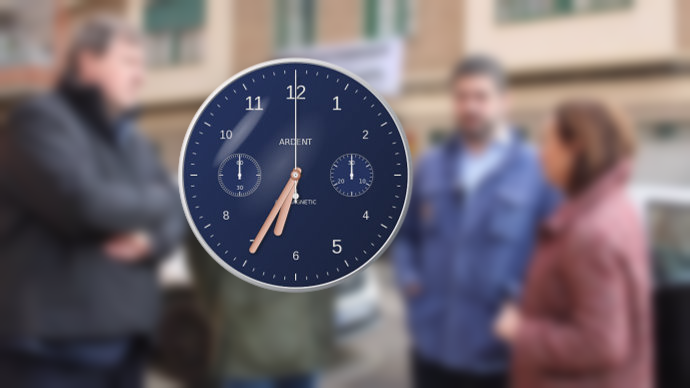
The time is **6:35**
